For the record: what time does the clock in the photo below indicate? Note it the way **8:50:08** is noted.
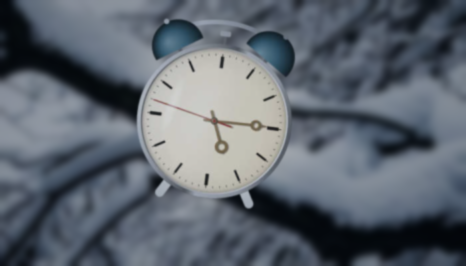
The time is **5:14:47**
